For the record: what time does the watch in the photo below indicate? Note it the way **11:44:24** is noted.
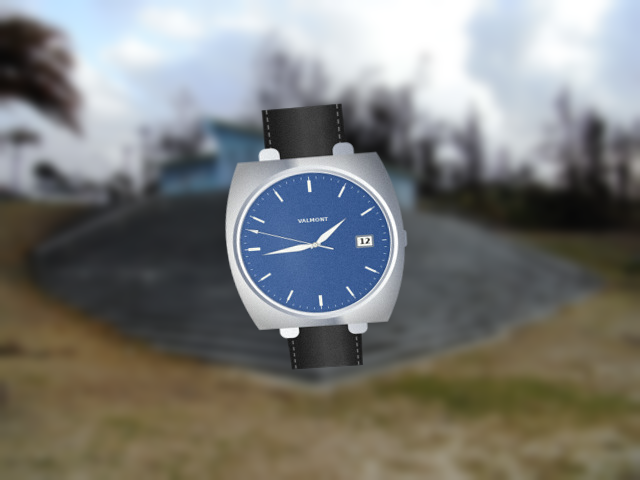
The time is **1:43:48**
